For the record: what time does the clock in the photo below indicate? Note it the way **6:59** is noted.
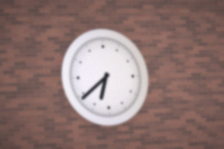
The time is **6:39**
